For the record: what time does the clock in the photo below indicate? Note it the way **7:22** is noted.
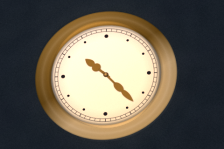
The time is **10:23**
